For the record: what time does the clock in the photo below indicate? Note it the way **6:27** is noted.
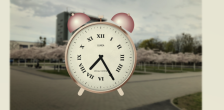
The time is **7:25**
